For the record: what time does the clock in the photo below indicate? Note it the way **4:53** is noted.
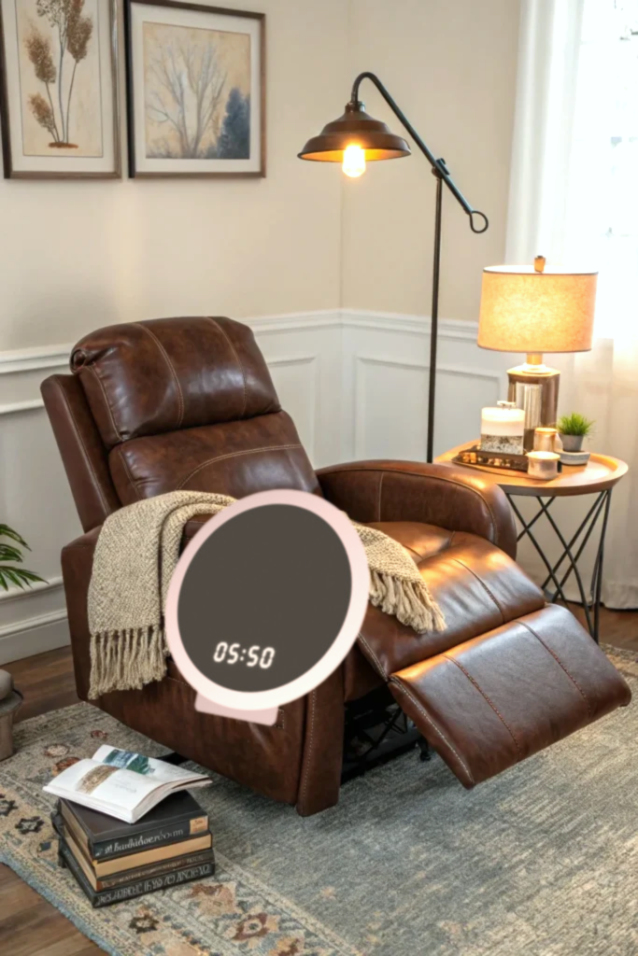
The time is **5:50**
